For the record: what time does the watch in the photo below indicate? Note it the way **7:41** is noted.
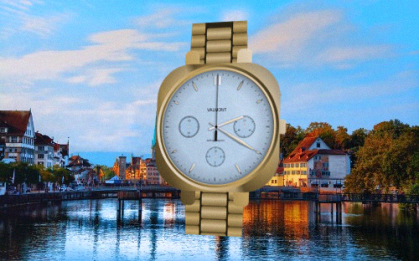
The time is **2:20**
